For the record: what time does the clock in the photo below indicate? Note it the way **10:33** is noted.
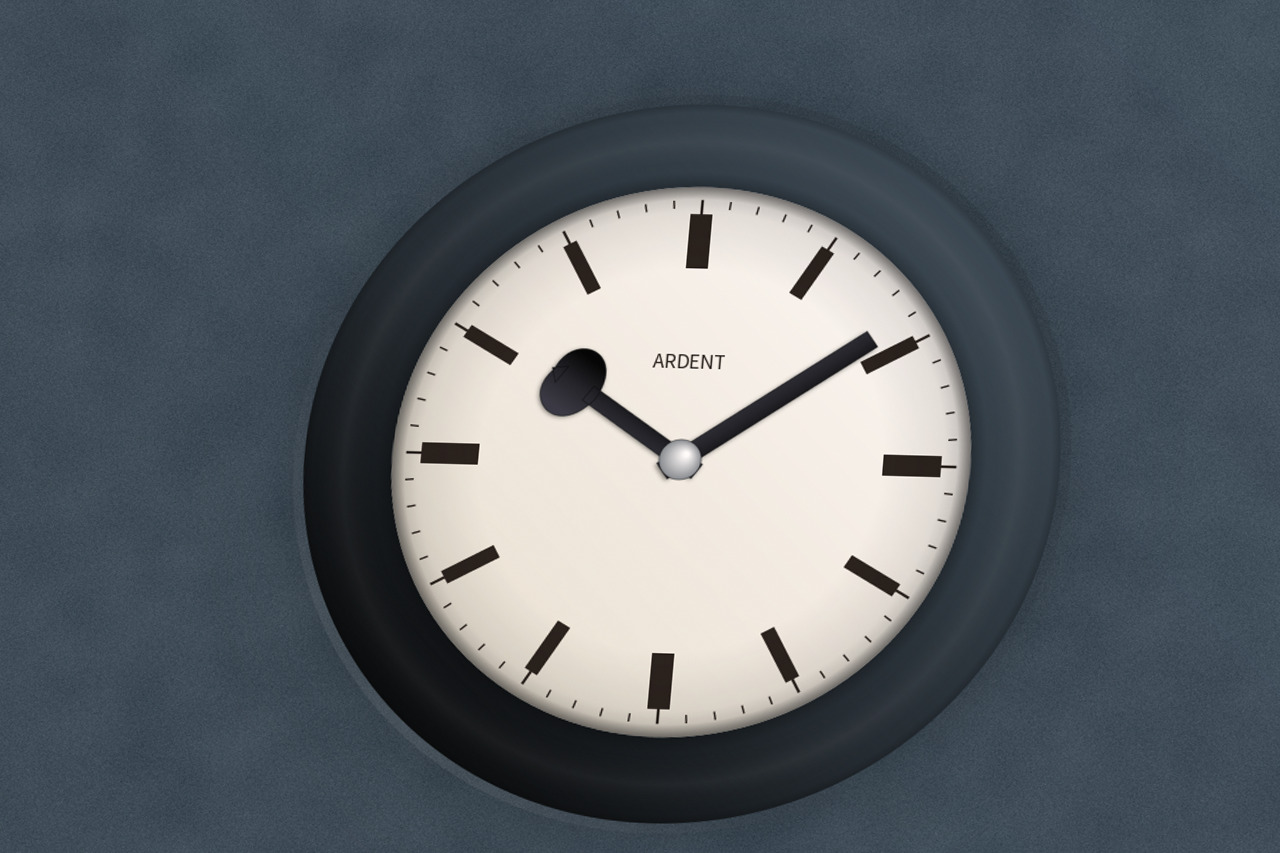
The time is **10:09**
